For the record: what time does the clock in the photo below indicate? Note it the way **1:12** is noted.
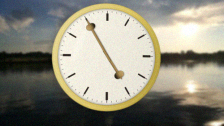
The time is **4:55**
